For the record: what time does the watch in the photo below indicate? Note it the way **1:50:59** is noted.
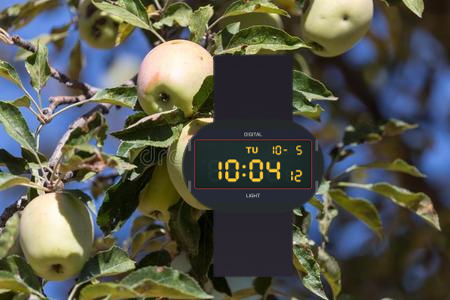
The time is **10:04:12**
